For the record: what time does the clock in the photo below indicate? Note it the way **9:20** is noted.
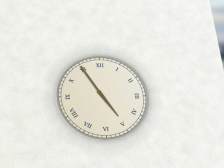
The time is **4:55**
